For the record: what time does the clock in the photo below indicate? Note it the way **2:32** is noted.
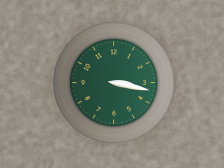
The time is **3:17**
